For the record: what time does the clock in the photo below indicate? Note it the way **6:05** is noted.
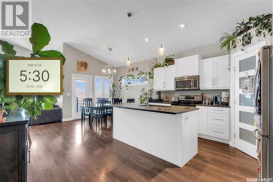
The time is **5:30**
